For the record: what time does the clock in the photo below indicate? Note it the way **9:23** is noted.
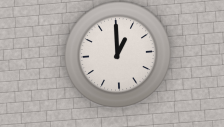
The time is **1:00**
